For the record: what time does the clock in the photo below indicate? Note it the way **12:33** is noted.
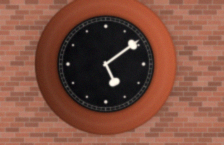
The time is **5:09**
